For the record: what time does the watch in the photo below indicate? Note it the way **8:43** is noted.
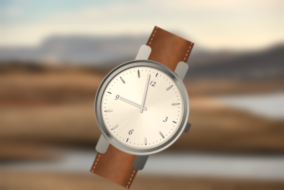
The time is **8:58**
